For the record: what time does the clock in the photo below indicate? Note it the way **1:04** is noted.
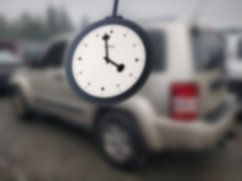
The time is **3:58**
